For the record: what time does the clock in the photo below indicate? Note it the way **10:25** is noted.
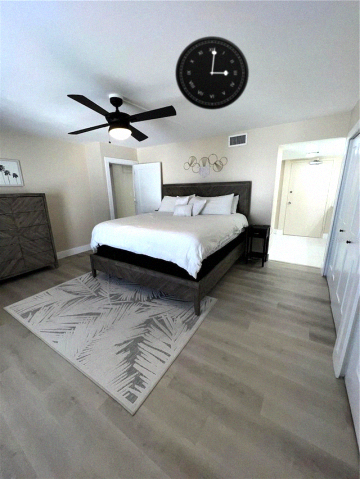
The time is **3:01**
